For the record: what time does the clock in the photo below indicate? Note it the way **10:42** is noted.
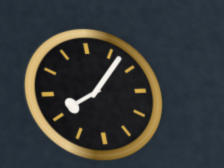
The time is **8:07**
